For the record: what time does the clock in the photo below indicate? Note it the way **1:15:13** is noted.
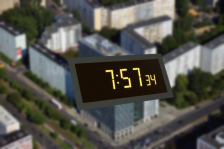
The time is **7:57:34**
